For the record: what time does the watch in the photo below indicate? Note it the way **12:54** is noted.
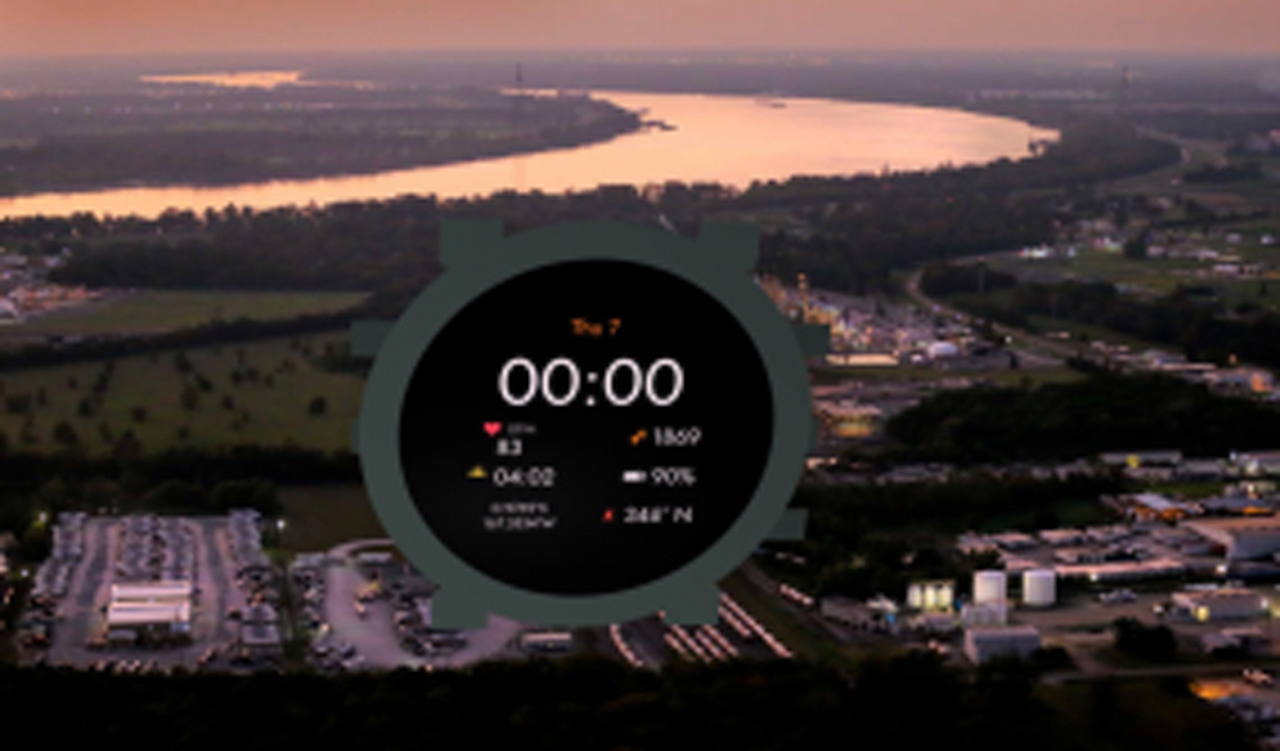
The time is **0:00**
